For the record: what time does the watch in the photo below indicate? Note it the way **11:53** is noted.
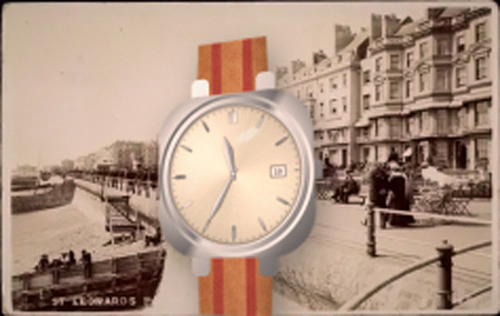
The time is **11:35**
